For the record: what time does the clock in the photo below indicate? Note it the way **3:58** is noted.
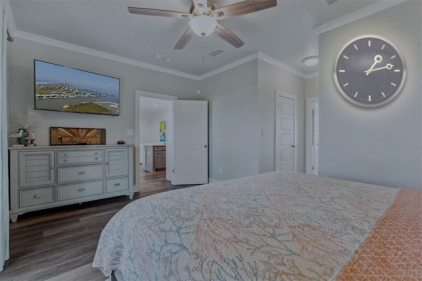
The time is **1:13**
